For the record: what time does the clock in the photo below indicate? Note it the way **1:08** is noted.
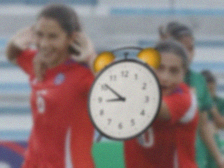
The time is **8:51**
